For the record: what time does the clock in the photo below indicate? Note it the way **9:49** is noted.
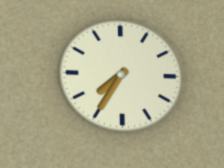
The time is **7:35**
